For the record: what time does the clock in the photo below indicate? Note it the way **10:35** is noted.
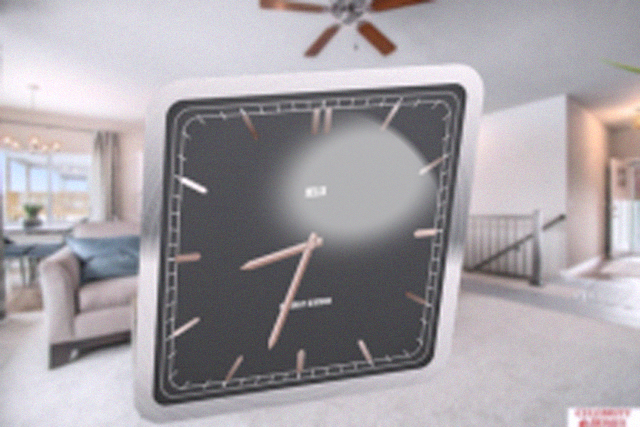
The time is **8:33**
